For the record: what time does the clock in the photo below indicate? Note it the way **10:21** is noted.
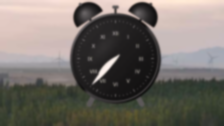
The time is **7:37**
